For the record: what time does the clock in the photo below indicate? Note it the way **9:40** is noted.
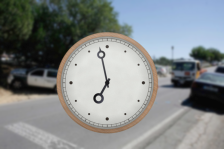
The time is **6:58**
